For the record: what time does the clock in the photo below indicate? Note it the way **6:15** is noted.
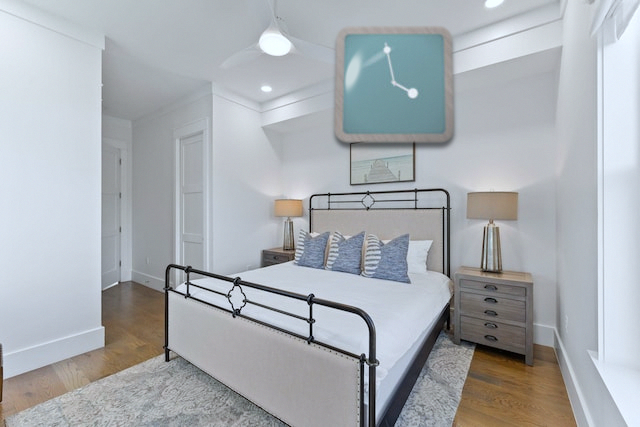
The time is **3:58**
